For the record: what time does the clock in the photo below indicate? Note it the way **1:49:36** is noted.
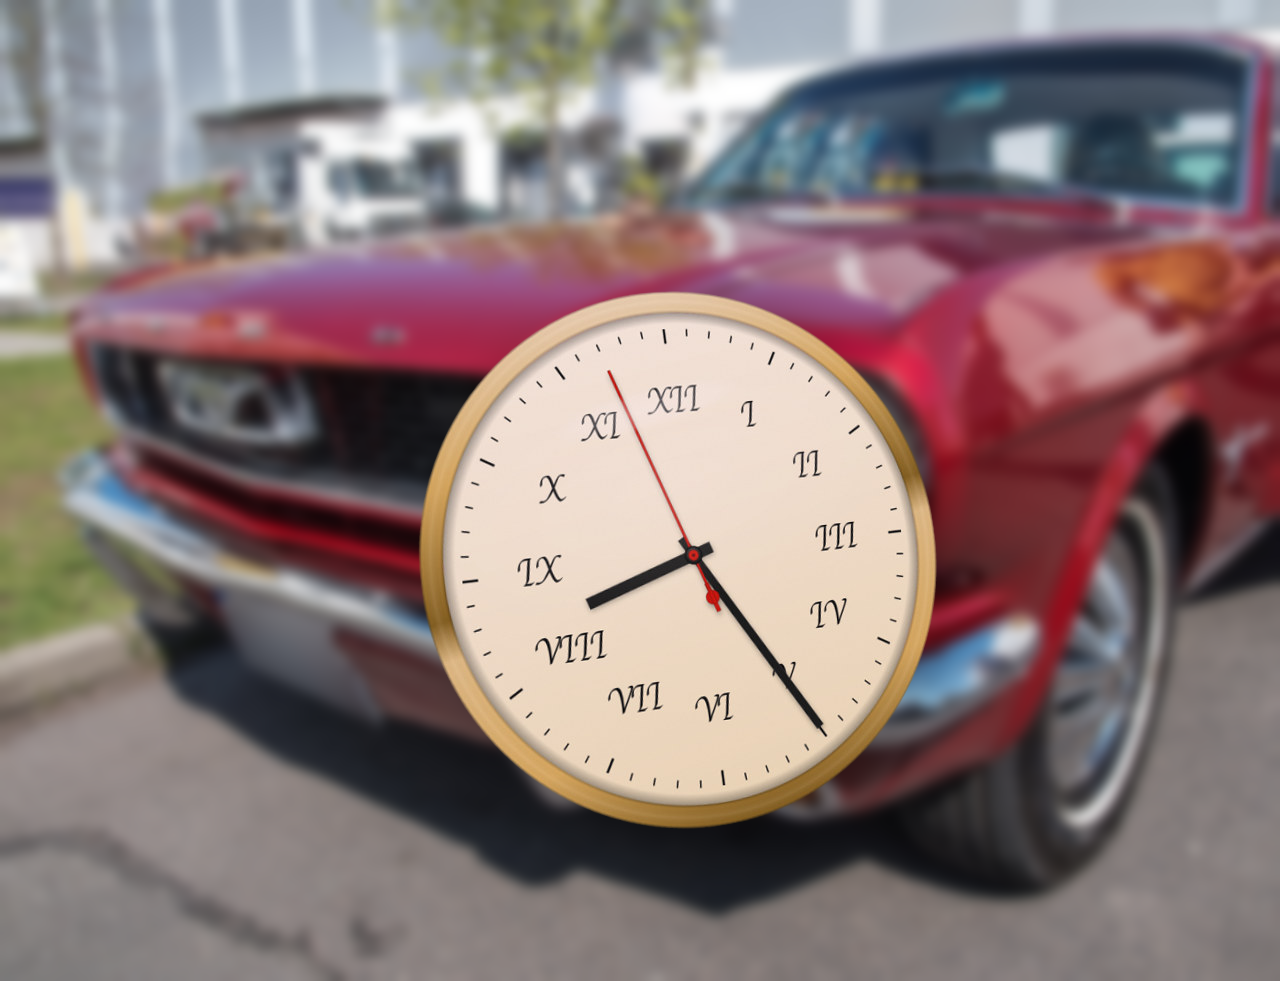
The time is **8:24:57**
